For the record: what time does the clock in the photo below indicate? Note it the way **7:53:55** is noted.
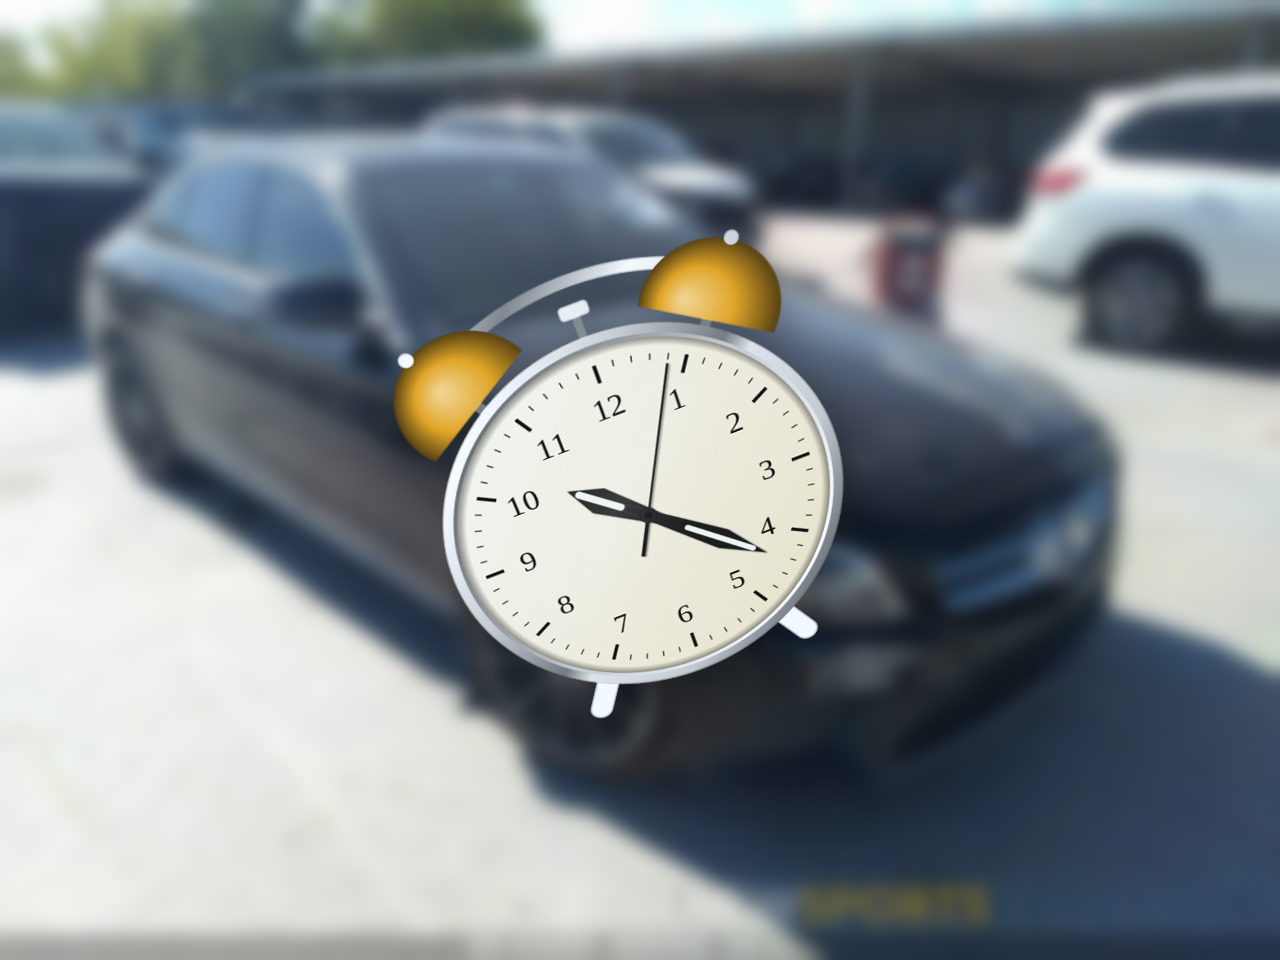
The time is **10:22:04**
